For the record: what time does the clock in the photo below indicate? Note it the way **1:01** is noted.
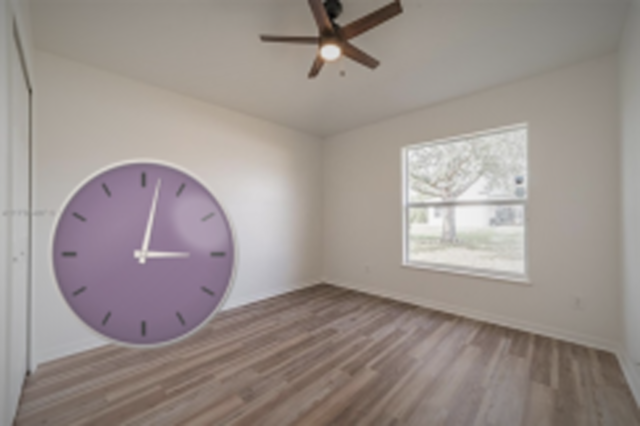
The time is **3:02**
